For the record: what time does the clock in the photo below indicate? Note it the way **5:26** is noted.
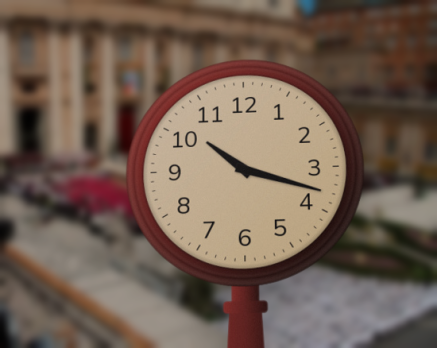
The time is **10:18**
